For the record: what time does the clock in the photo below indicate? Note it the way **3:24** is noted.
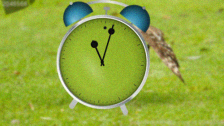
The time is **11:02**
